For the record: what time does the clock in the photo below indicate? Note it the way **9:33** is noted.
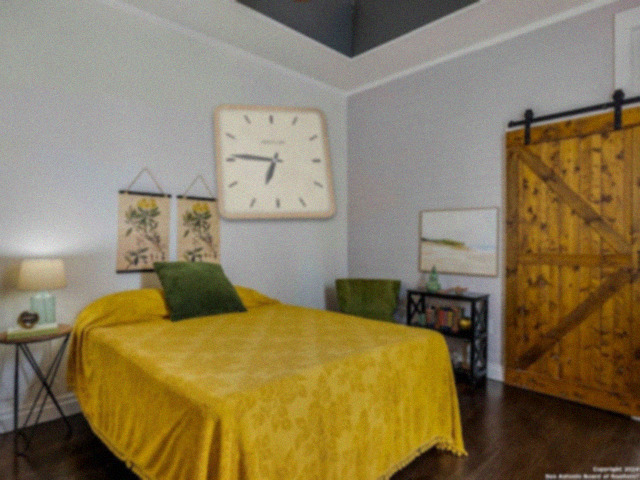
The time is **6:46**
